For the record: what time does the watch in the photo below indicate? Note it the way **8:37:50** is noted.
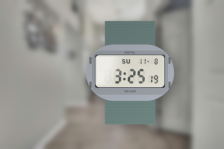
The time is **3:25:19**
